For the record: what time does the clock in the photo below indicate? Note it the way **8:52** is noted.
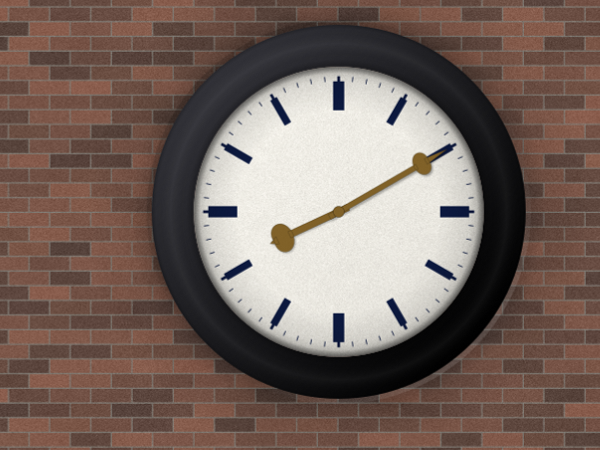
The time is **8:10**
